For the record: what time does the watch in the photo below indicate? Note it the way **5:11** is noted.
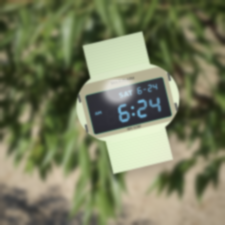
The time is **6:24**
